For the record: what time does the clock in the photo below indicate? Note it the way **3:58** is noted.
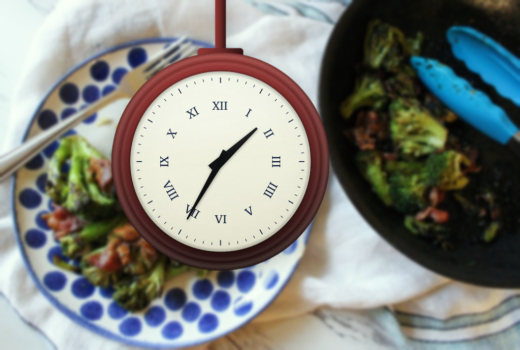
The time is **1:35**
